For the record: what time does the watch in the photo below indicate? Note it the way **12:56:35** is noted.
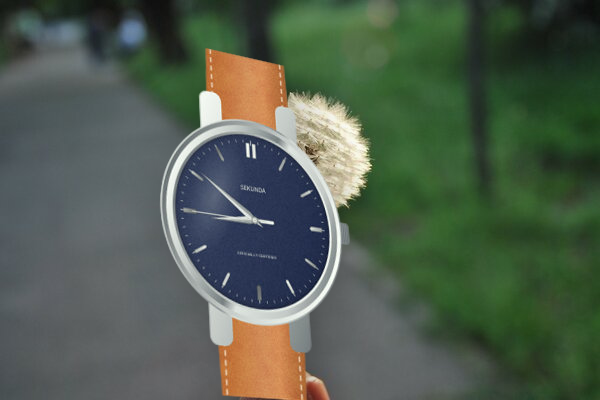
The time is **8:50:45**
